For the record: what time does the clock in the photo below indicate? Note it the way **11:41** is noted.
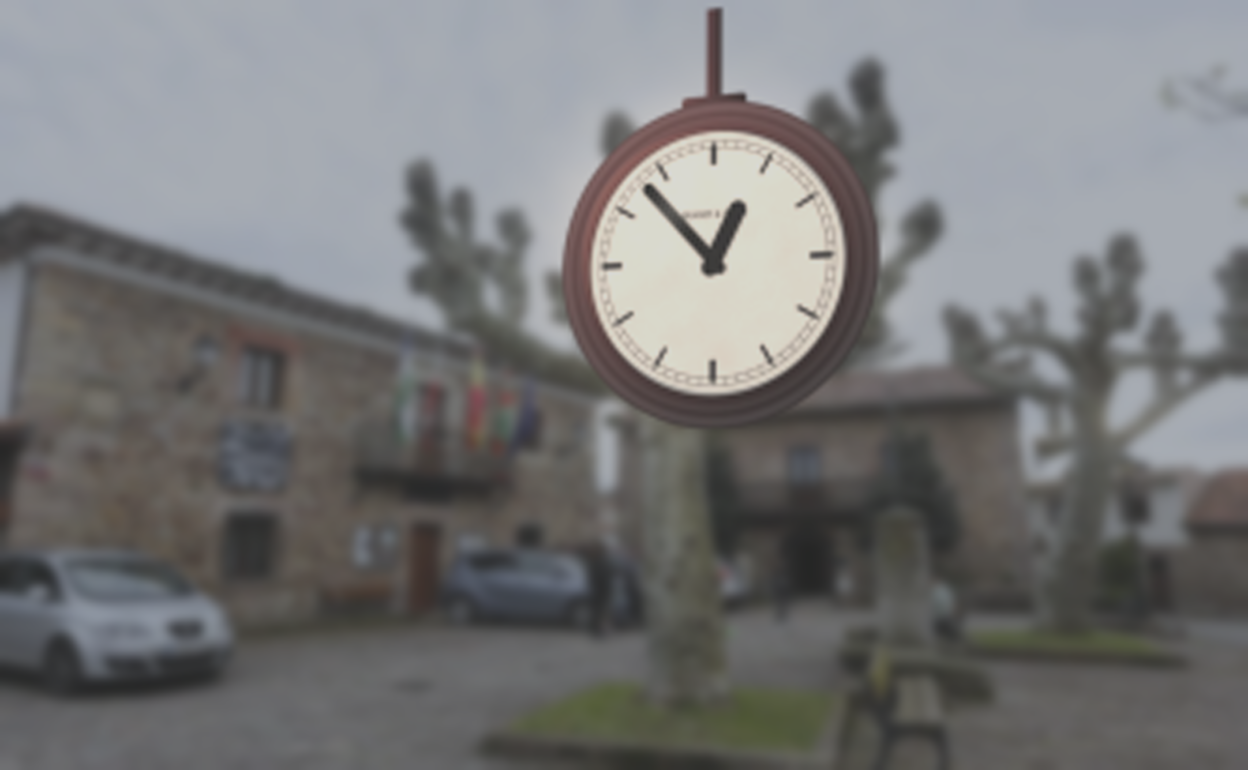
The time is **12:53**
